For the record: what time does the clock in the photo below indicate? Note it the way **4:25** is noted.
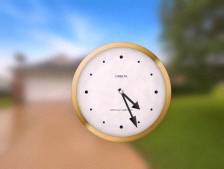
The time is **4:26**
